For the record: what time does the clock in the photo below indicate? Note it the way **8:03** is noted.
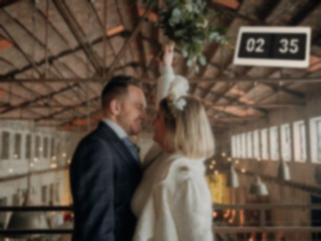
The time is **2:35**
